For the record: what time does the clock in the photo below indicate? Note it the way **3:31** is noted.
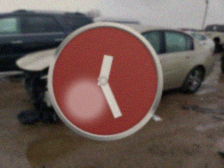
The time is **12:26**
